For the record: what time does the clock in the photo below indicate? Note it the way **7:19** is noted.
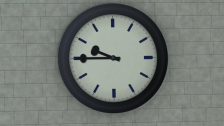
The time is **9:45**
